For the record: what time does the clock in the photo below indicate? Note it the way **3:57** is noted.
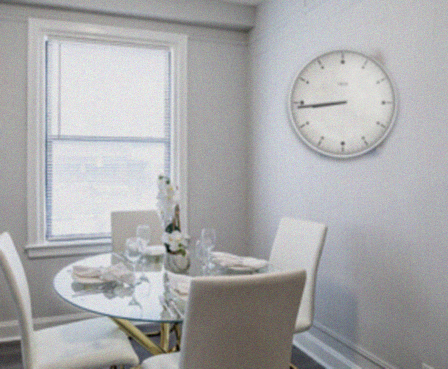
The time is **8:44**
